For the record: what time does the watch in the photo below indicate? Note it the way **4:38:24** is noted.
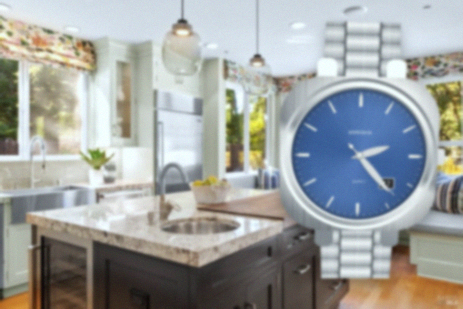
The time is **2:23:23**
